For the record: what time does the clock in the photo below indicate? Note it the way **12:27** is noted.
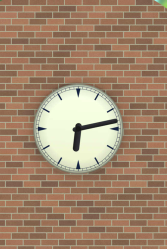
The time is **6:13**
